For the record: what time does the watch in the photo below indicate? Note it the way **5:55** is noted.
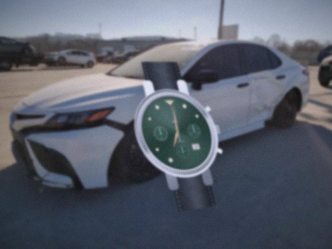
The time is **7:01**
